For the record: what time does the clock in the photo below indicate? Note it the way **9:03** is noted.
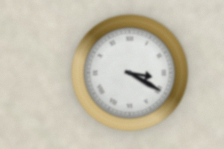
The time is **3:20**
